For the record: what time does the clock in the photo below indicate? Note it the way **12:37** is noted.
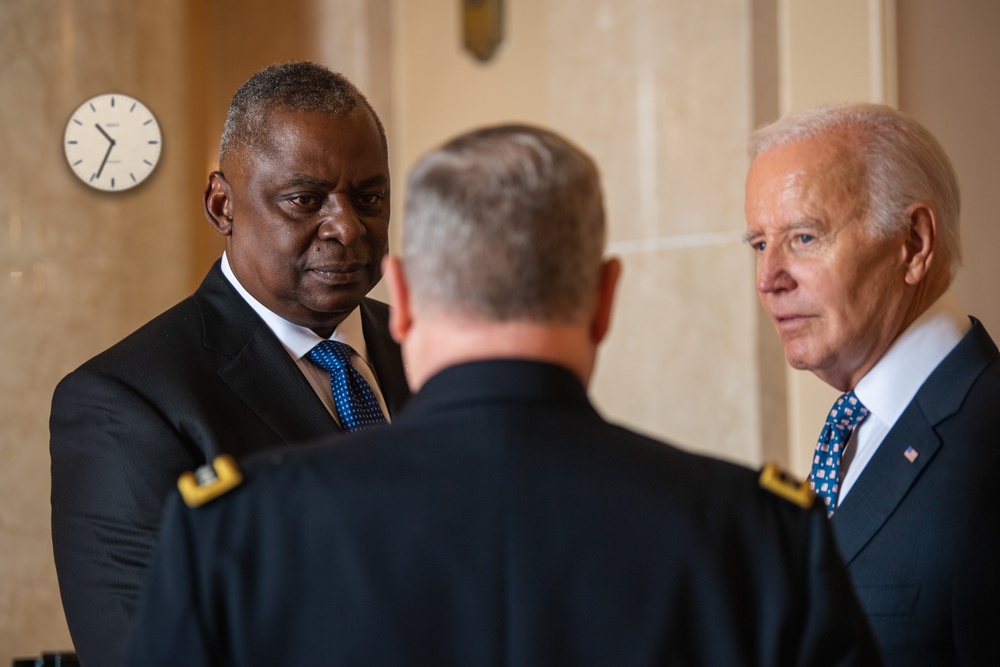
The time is **10:34**
